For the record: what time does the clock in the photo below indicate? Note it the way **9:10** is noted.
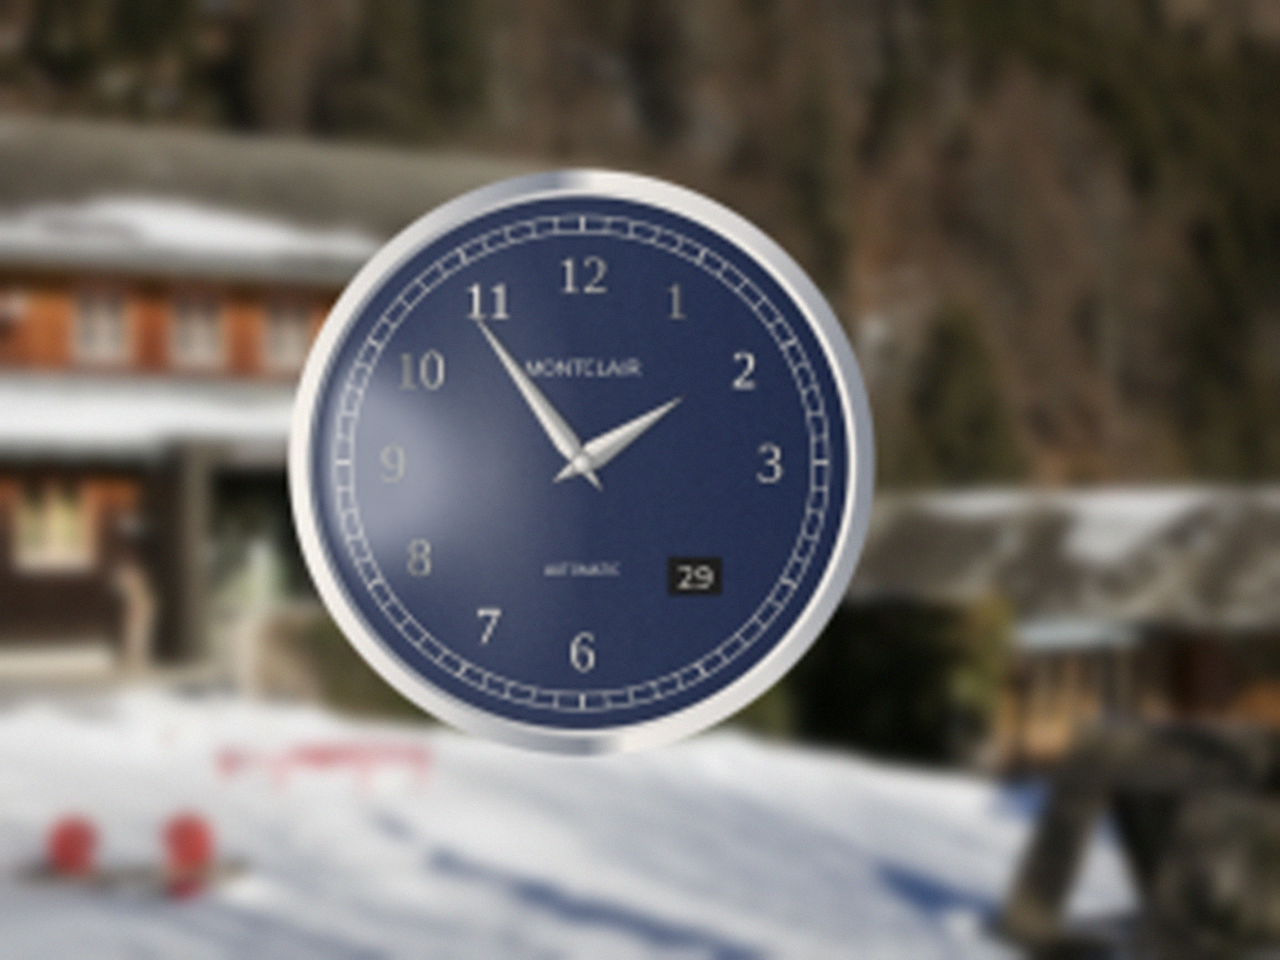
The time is **1:54**
